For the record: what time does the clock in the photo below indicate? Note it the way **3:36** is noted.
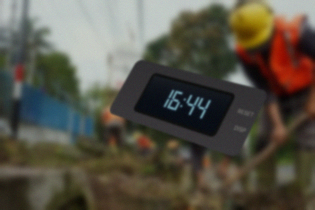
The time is **16:44**
